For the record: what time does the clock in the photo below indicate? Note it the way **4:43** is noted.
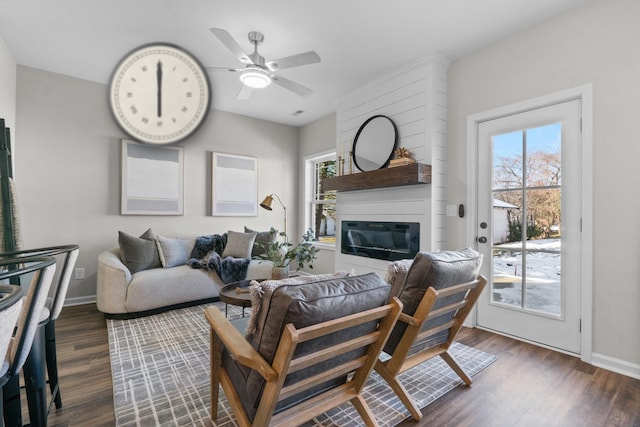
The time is **6:00**
